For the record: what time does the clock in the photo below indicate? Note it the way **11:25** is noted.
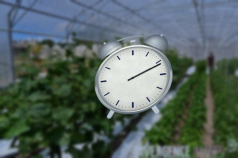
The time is **2:11**
